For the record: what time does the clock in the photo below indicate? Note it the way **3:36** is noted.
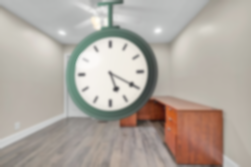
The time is **5:20**
